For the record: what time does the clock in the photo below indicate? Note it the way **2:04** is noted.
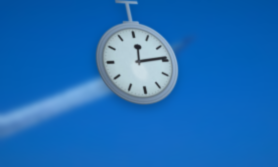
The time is **12:14**
